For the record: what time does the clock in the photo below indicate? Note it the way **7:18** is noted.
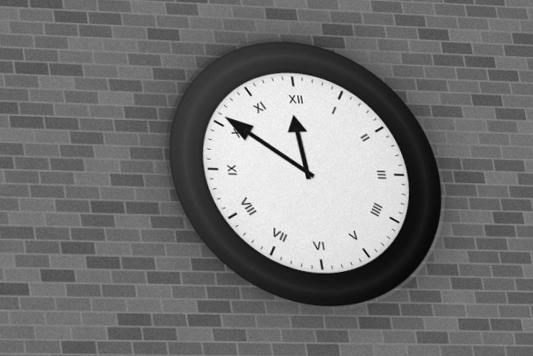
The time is **11:51**
